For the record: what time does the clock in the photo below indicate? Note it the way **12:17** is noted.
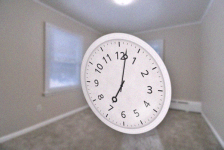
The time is **7:02**
